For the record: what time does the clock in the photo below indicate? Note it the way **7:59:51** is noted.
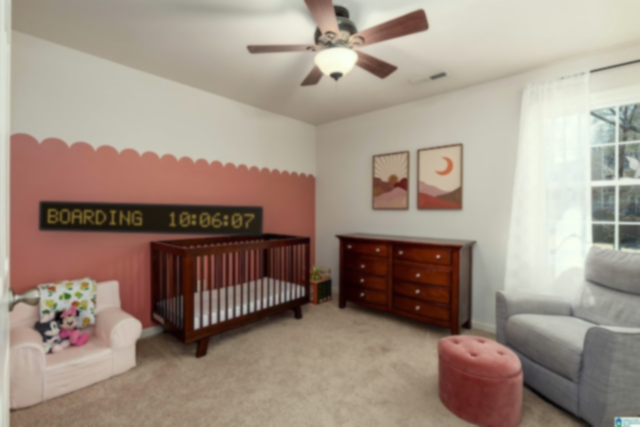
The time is **10:06:07**
